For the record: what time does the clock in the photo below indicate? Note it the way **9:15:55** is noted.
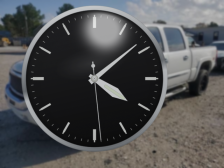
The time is **4:08:29**
